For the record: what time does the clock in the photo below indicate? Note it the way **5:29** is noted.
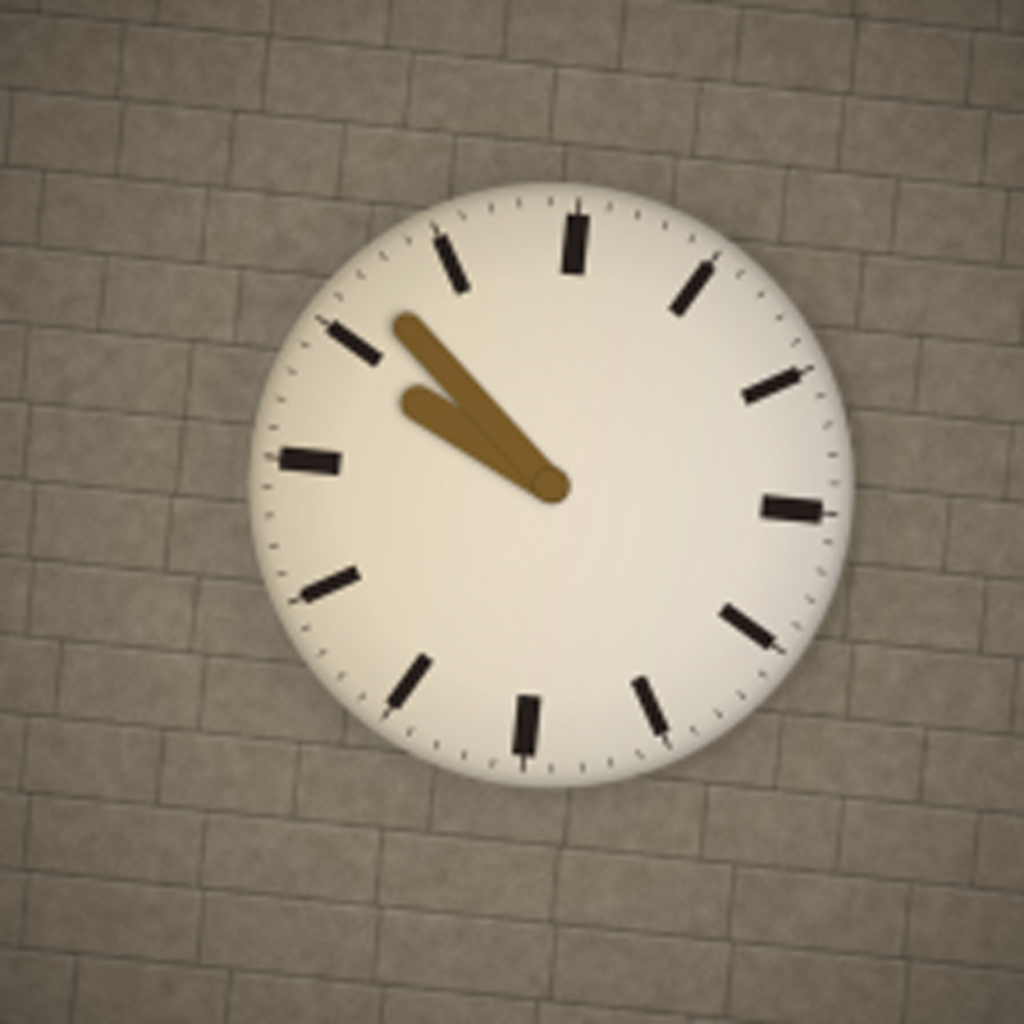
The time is **9:52**
